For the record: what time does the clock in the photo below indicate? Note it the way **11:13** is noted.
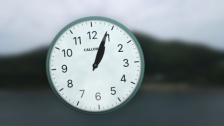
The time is **1:04**
